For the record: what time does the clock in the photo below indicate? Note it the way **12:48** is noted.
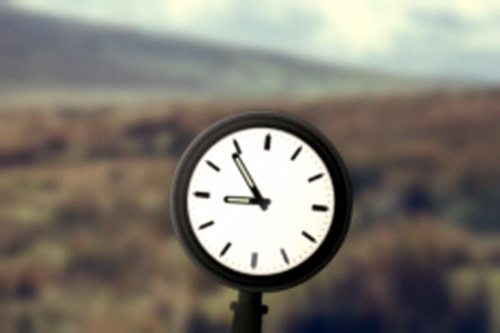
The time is **8:54**
